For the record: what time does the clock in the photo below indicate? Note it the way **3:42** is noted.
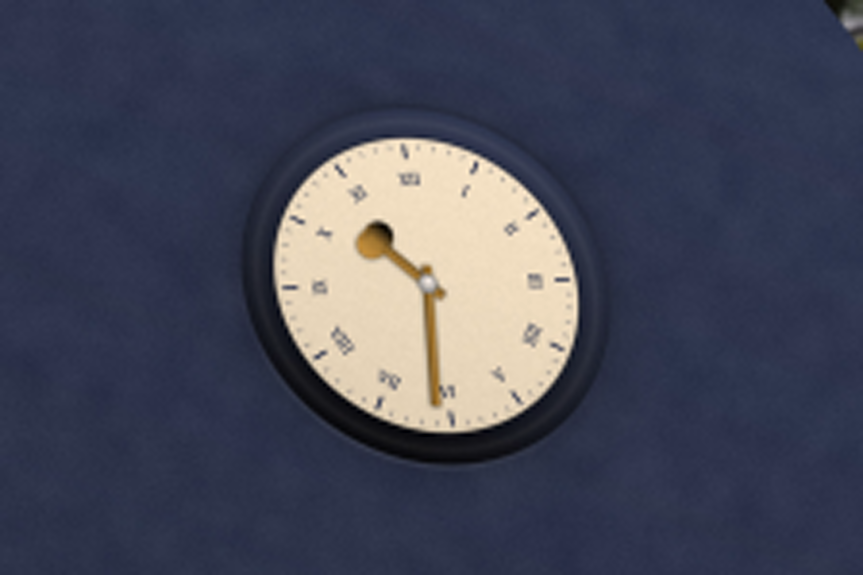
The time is **10:31**
